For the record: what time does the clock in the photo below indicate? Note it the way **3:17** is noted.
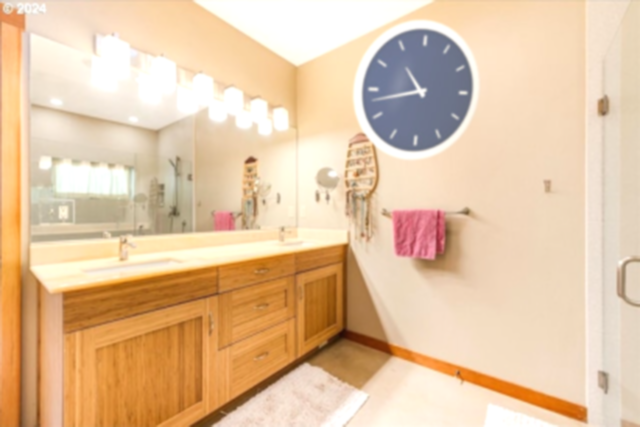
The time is **10:43**
